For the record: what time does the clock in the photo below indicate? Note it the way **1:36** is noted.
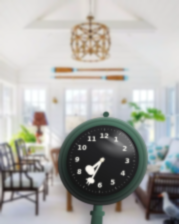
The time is **7:34**
